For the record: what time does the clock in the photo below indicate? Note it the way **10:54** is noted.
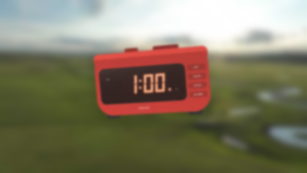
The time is **1:00**
